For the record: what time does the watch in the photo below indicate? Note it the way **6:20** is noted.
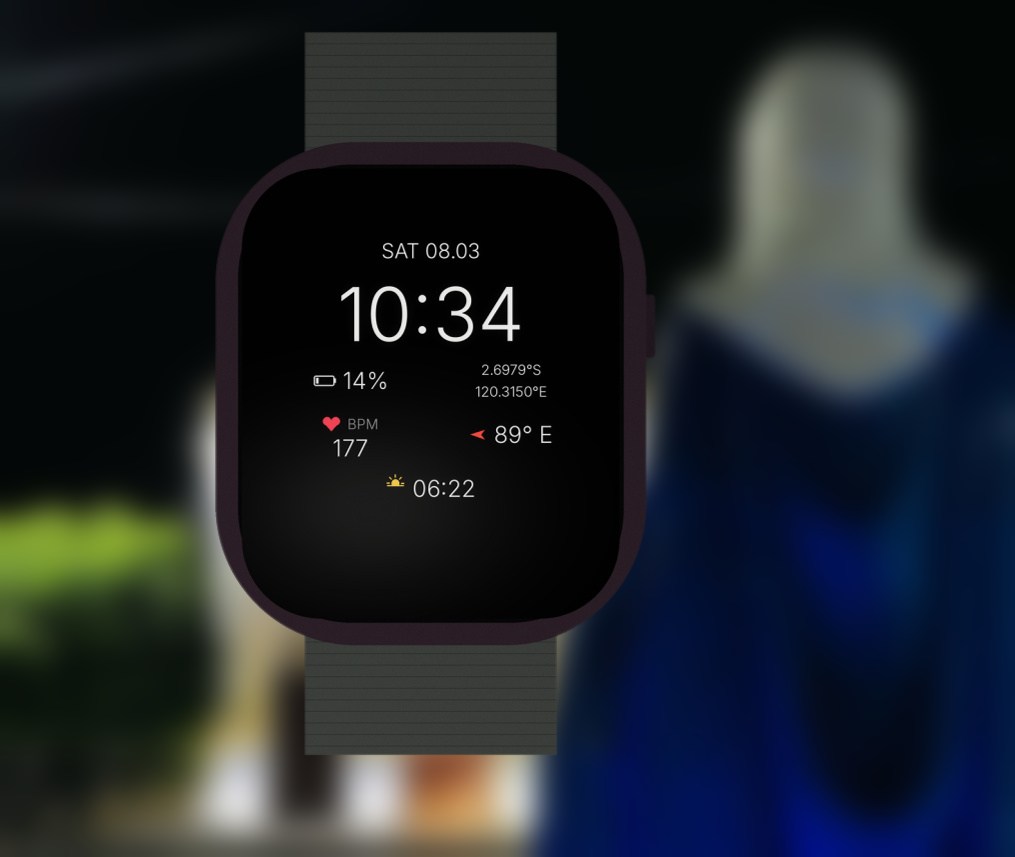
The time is **10:34**
